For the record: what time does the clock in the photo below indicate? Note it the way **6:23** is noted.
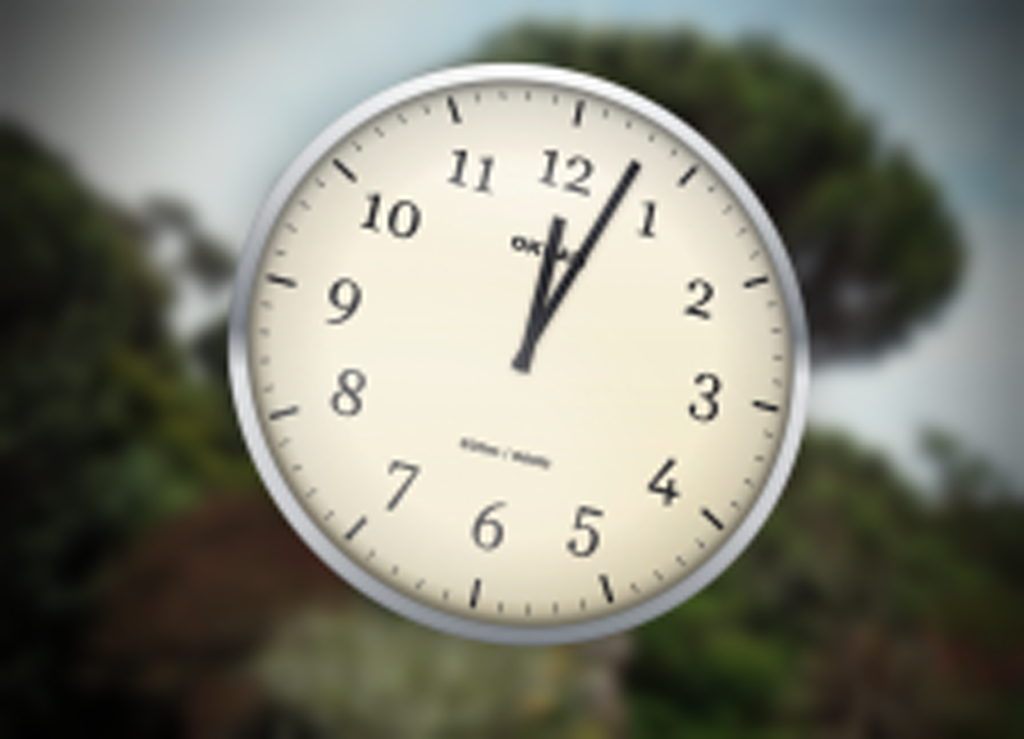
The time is **12:03**
